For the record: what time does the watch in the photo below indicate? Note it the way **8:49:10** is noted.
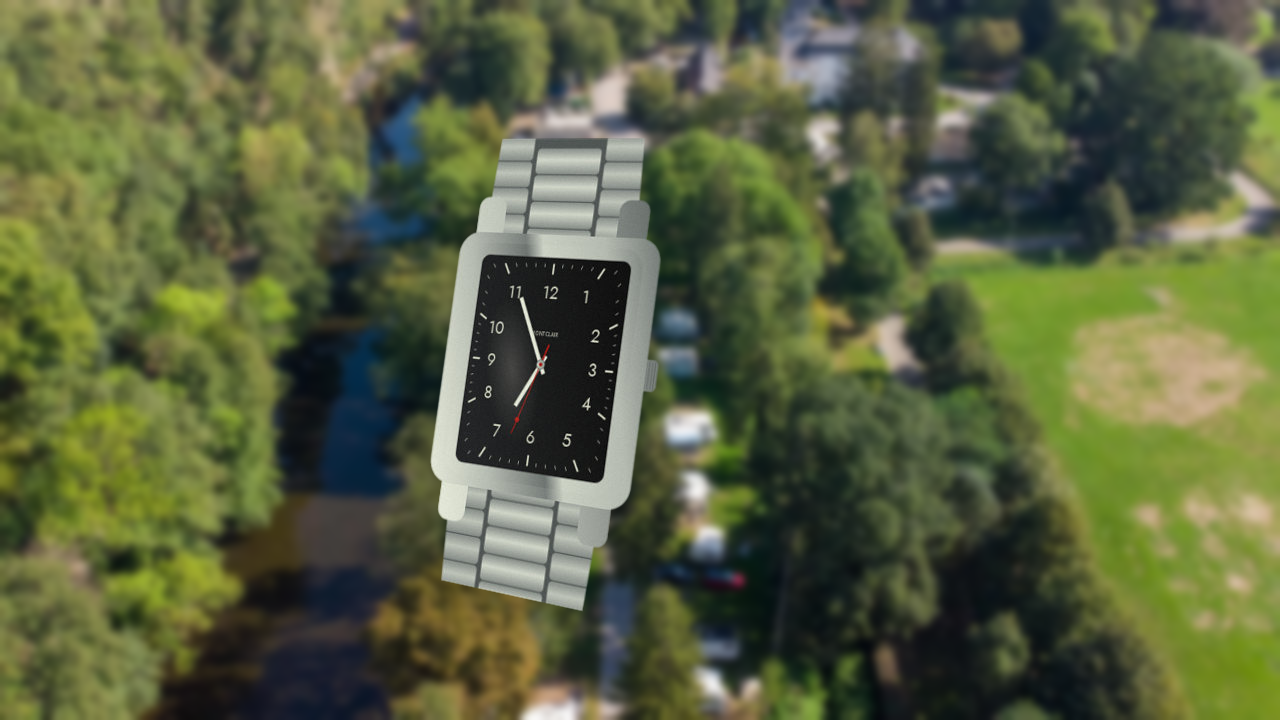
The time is **6:55:33**
